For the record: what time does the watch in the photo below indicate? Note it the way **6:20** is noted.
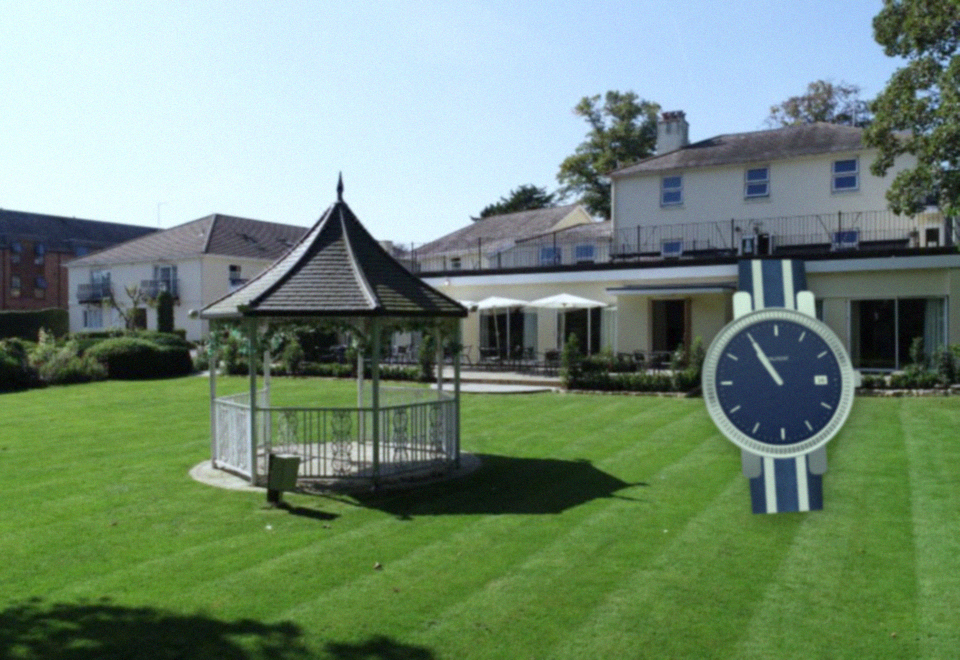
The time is **10:55**
